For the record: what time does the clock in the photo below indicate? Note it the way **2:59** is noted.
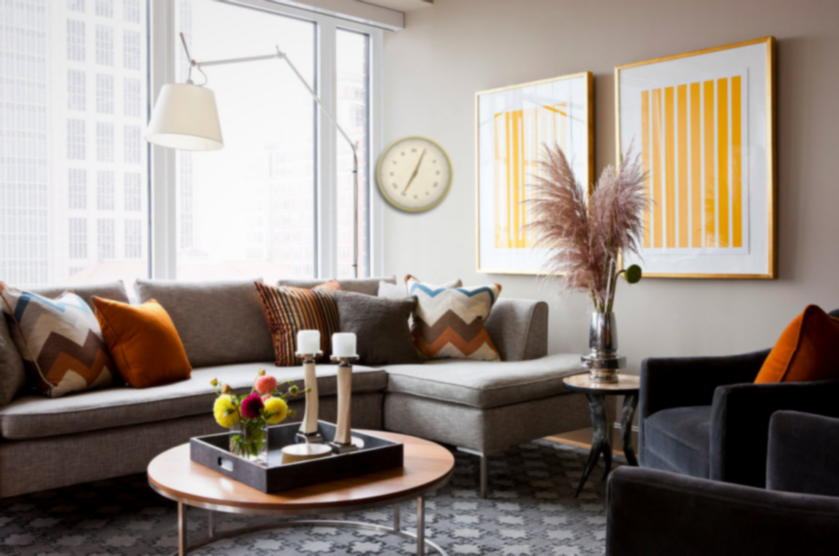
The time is **7:04**
